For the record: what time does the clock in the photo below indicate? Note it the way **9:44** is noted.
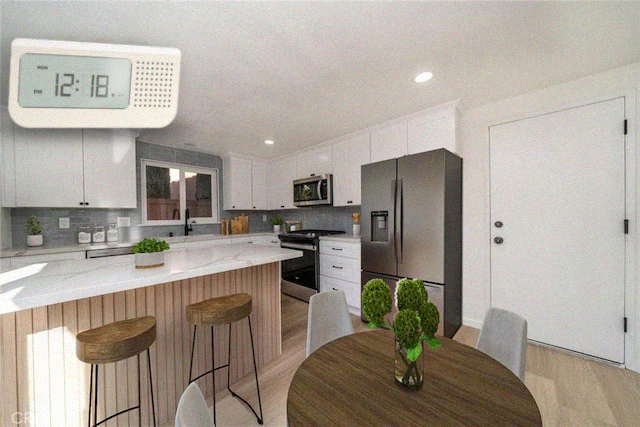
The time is **12:18**
